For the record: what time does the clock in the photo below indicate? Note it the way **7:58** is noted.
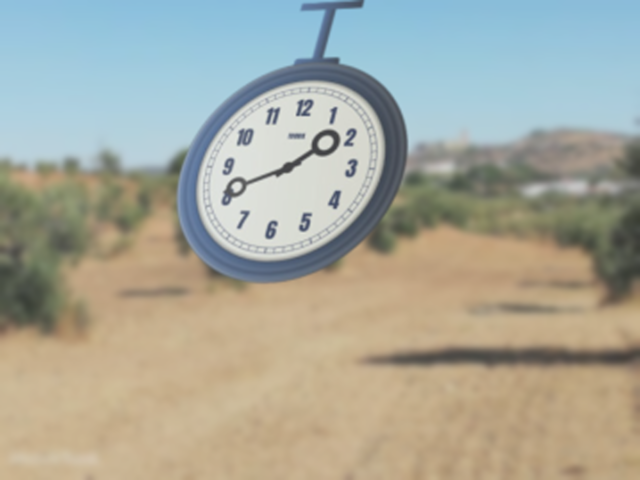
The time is **1:41**
